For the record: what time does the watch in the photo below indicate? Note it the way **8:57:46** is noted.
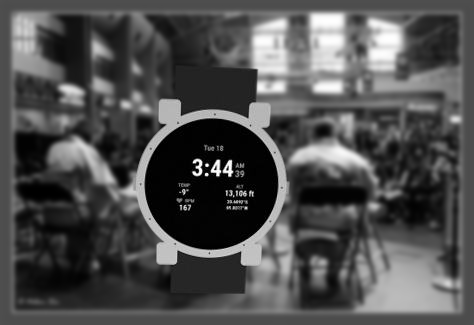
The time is **3:44:39**
